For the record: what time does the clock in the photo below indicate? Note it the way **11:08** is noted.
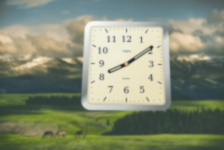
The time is **8:09**
